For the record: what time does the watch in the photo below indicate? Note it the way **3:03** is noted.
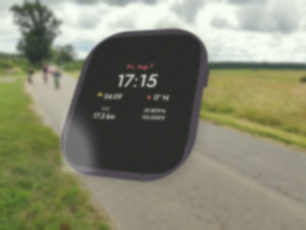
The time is **17:15**
